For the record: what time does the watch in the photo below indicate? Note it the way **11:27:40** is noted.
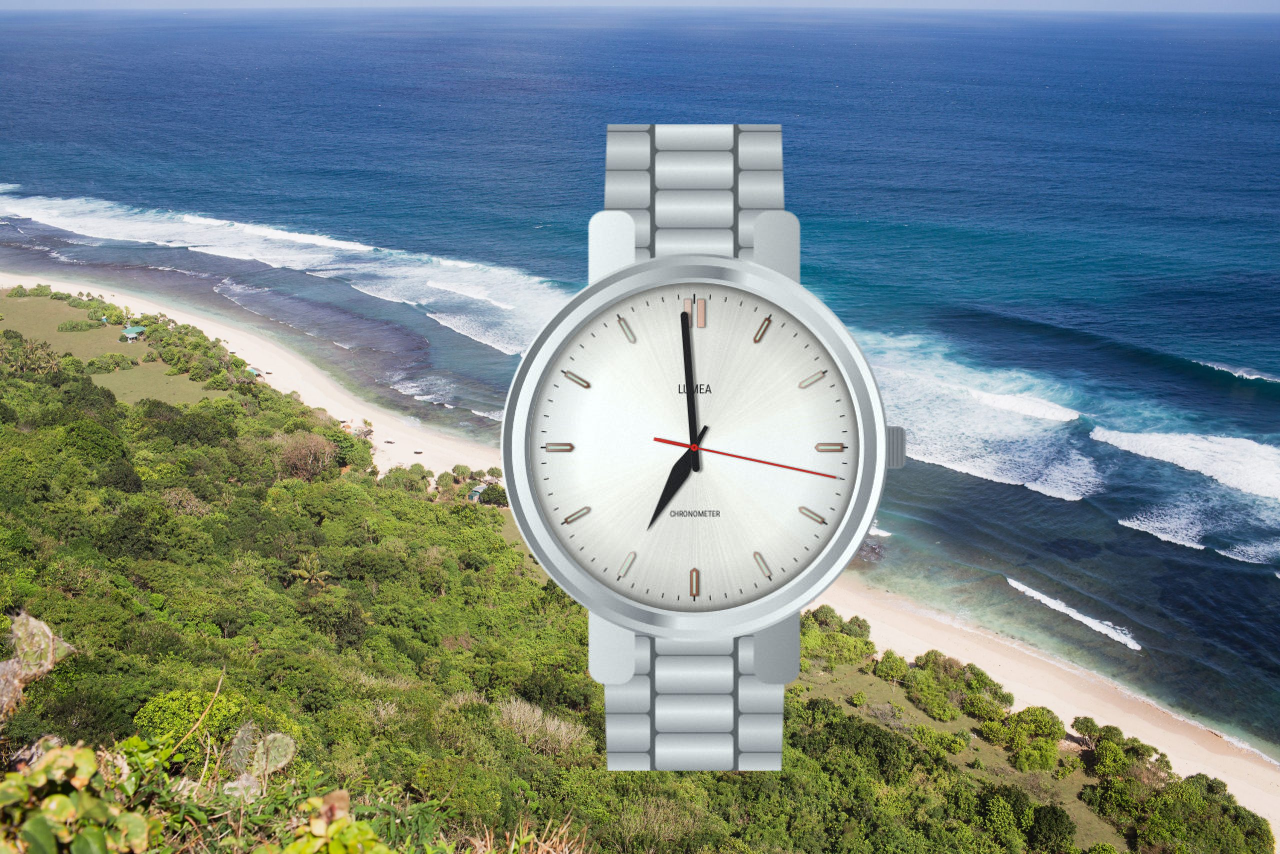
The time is **6:59:17**
